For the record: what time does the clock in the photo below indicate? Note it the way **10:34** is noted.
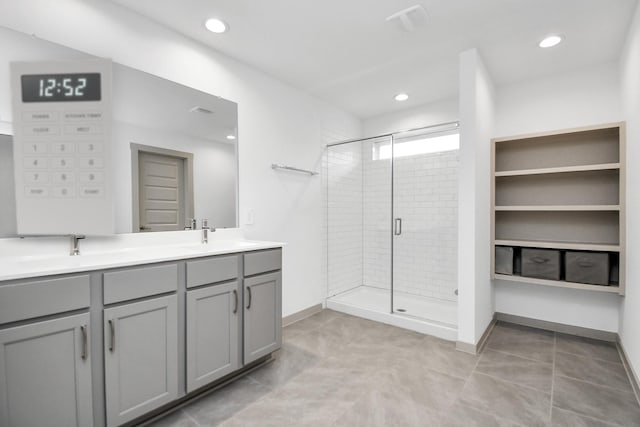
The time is **12:52**
